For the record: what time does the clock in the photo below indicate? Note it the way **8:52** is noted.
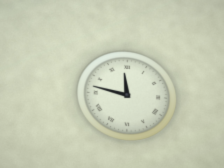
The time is **11:47**
